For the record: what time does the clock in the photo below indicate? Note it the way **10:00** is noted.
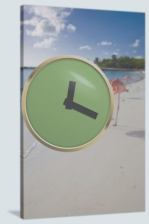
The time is **12:19**
